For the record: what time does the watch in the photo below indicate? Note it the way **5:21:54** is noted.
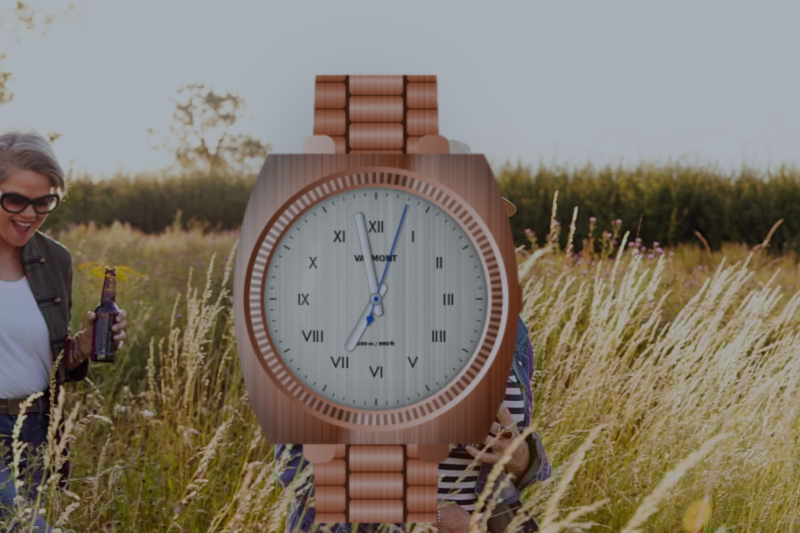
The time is **6:58:03**
